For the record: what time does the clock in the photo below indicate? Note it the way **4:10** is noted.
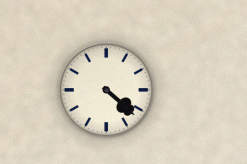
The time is **4:22**
